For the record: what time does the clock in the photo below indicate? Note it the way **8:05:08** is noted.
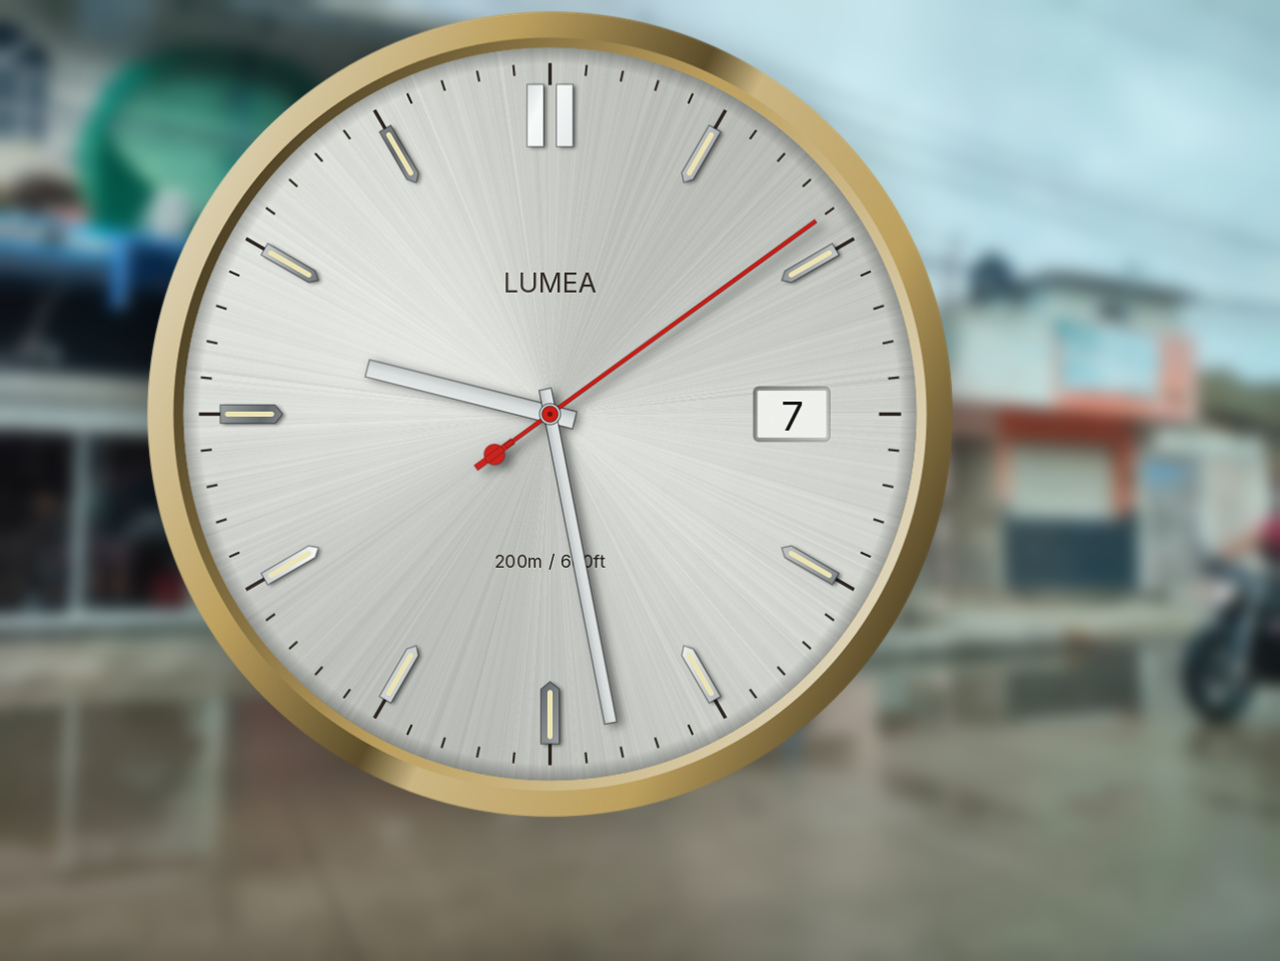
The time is **9:28:09**
